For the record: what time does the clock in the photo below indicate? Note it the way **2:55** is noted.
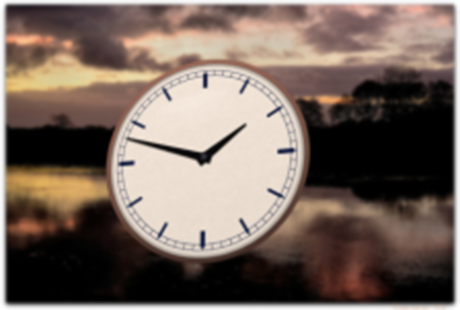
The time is **1:48**
